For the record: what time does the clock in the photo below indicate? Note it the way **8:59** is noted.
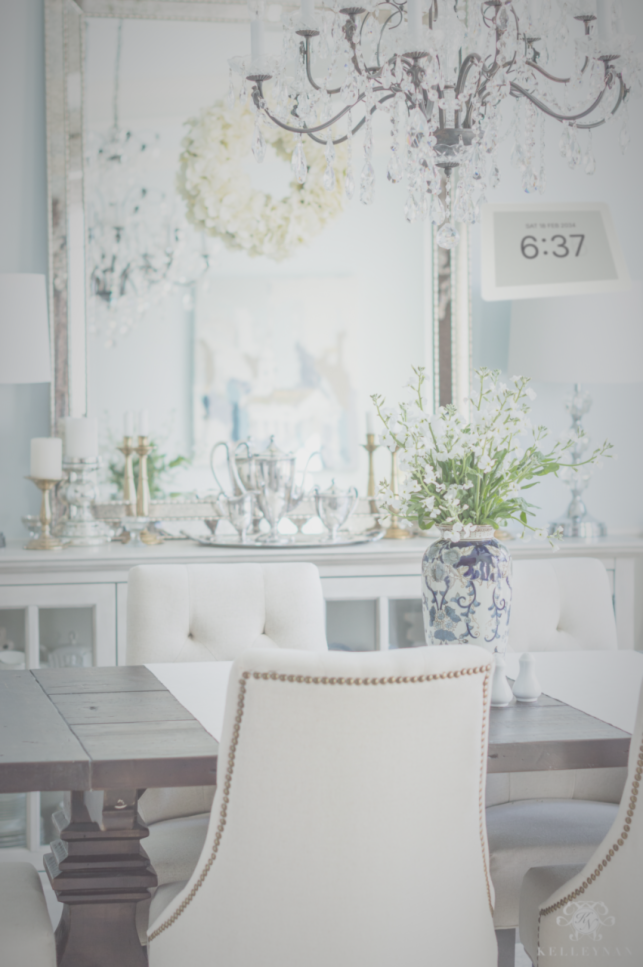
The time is **6:37**
